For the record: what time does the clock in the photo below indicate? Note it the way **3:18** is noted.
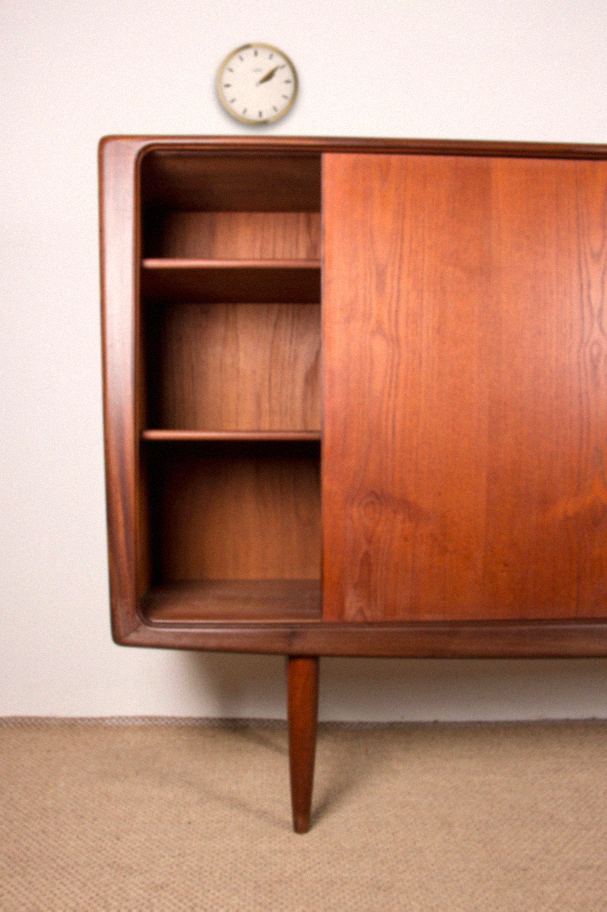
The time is **2:09**
